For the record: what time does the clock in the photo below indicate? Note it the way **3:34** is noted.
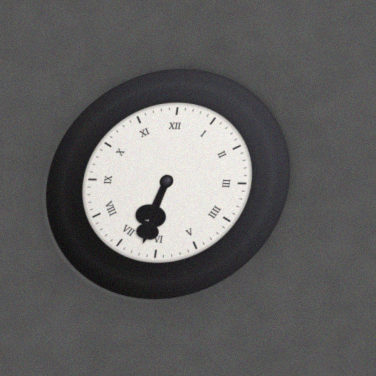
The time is **6:32**
